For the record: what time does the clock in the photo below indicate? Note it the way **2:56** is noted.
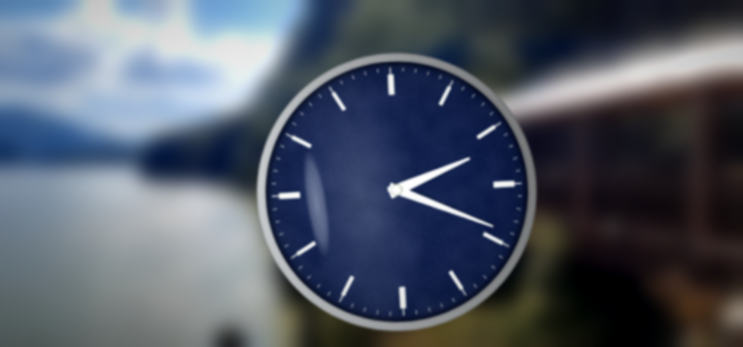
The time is **2:19**
